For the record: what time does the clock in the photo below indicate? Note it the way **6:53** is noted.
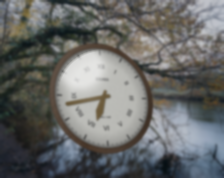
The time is **6:43**
